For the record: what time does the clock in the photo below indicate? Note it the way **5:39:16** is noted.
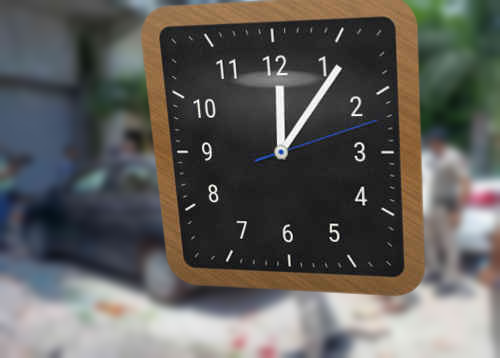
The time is **12:06:12**
